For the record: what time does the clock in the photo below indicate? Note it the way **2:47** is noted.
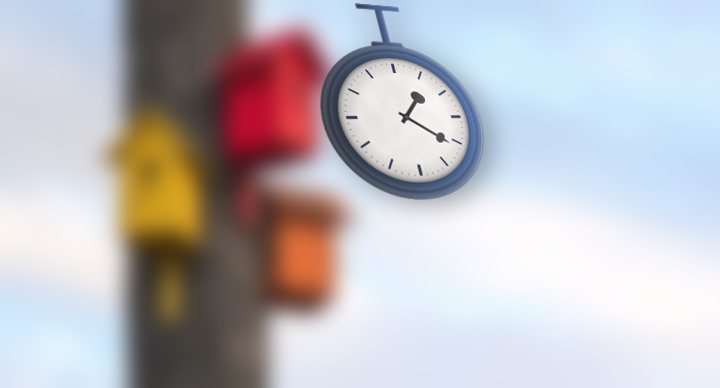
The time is **1:21**
